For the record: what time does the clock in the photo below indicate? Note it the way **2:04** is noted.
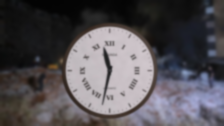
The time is **11:32**
